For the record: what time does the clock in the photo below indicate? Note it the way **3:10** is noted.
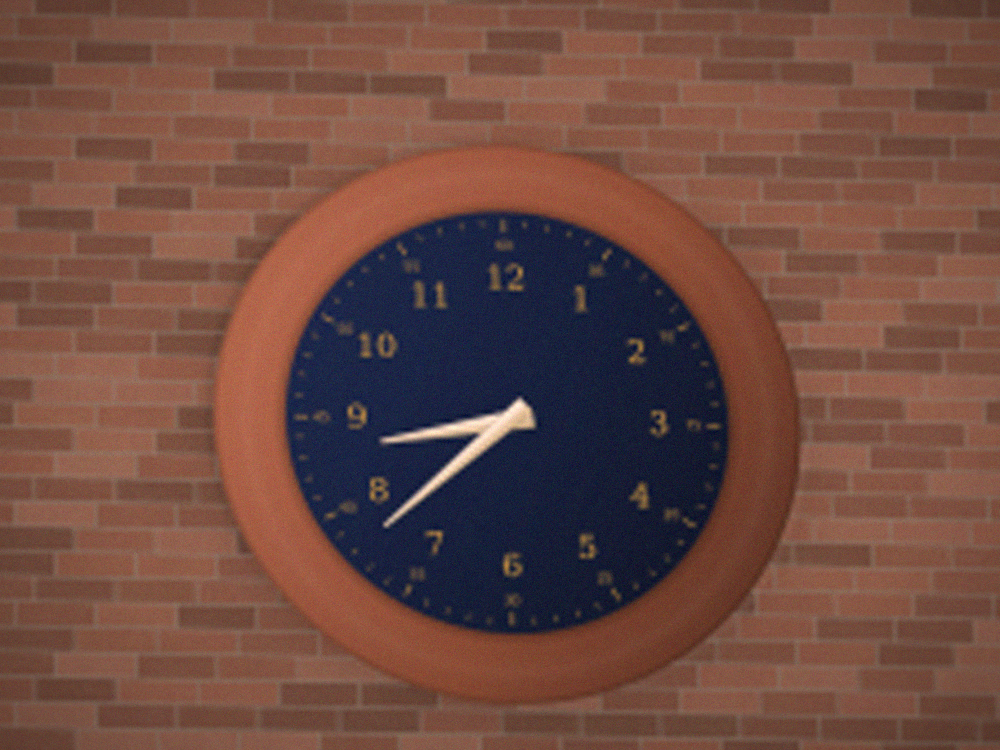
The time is **8:38**
